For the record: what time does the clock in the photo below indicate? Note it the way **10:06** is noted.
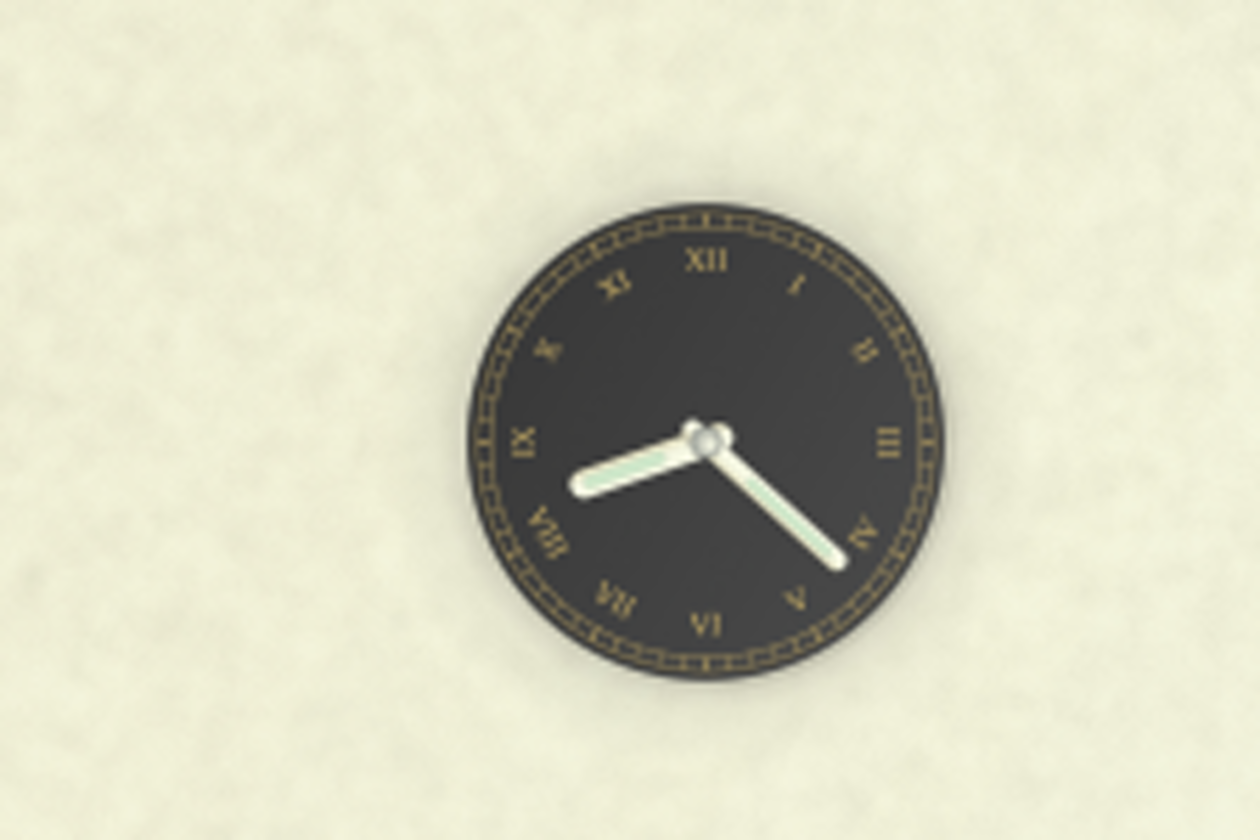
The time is **8:22**
